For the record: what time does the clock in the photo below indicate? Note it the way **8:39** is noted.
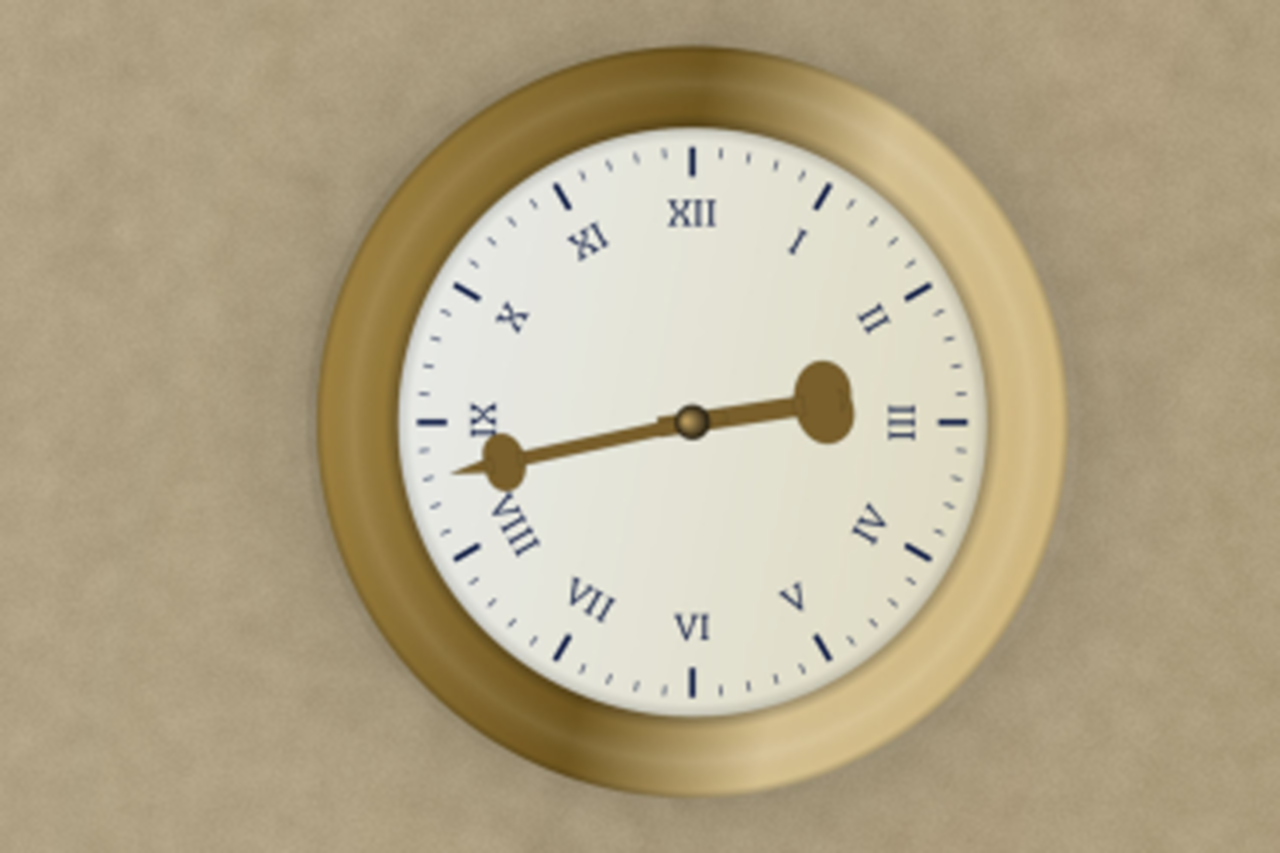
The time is **2:43**
